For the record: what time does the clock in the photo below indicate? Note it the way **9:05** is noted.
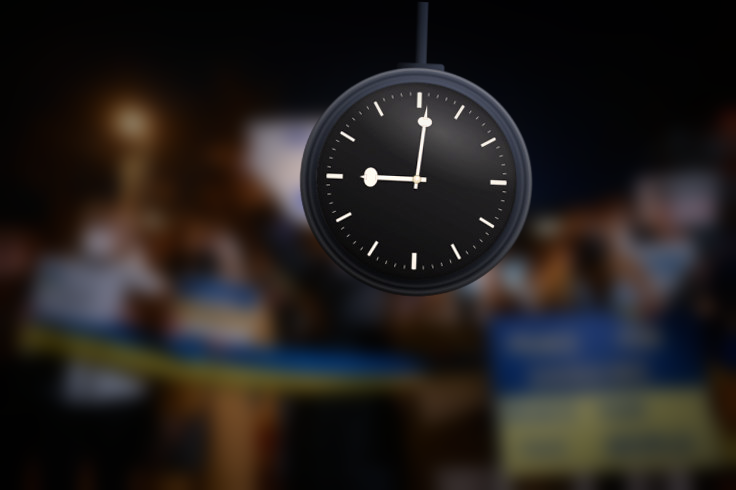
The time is **9:01**
